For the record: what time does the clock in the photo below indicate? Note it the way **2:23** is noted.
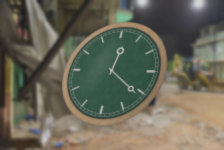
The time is **12:21**
